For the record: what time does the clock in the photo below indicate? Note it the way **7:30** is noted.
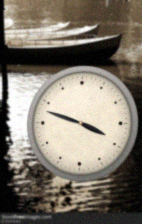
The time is **3:48**
